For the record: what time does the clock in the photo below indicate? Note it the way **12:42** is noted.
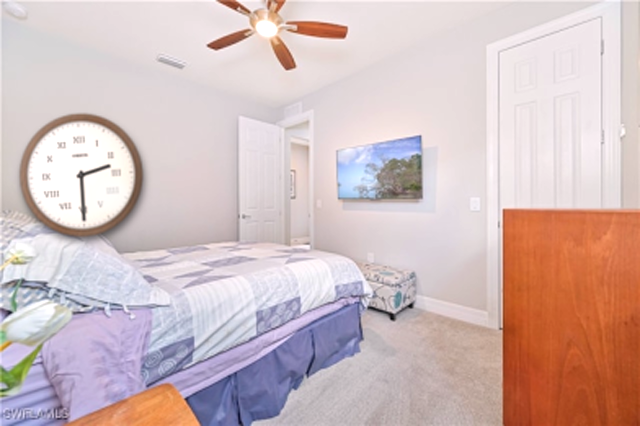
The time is **2:30**
